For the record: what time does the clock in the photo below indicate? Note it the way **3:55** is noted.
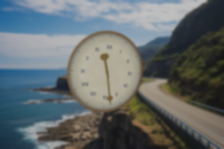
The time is **11:28**
